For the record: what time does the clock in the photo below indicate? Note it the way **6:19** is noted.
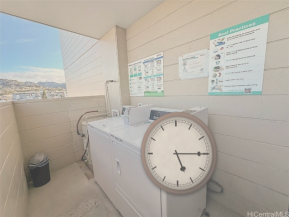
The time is **5:15**
